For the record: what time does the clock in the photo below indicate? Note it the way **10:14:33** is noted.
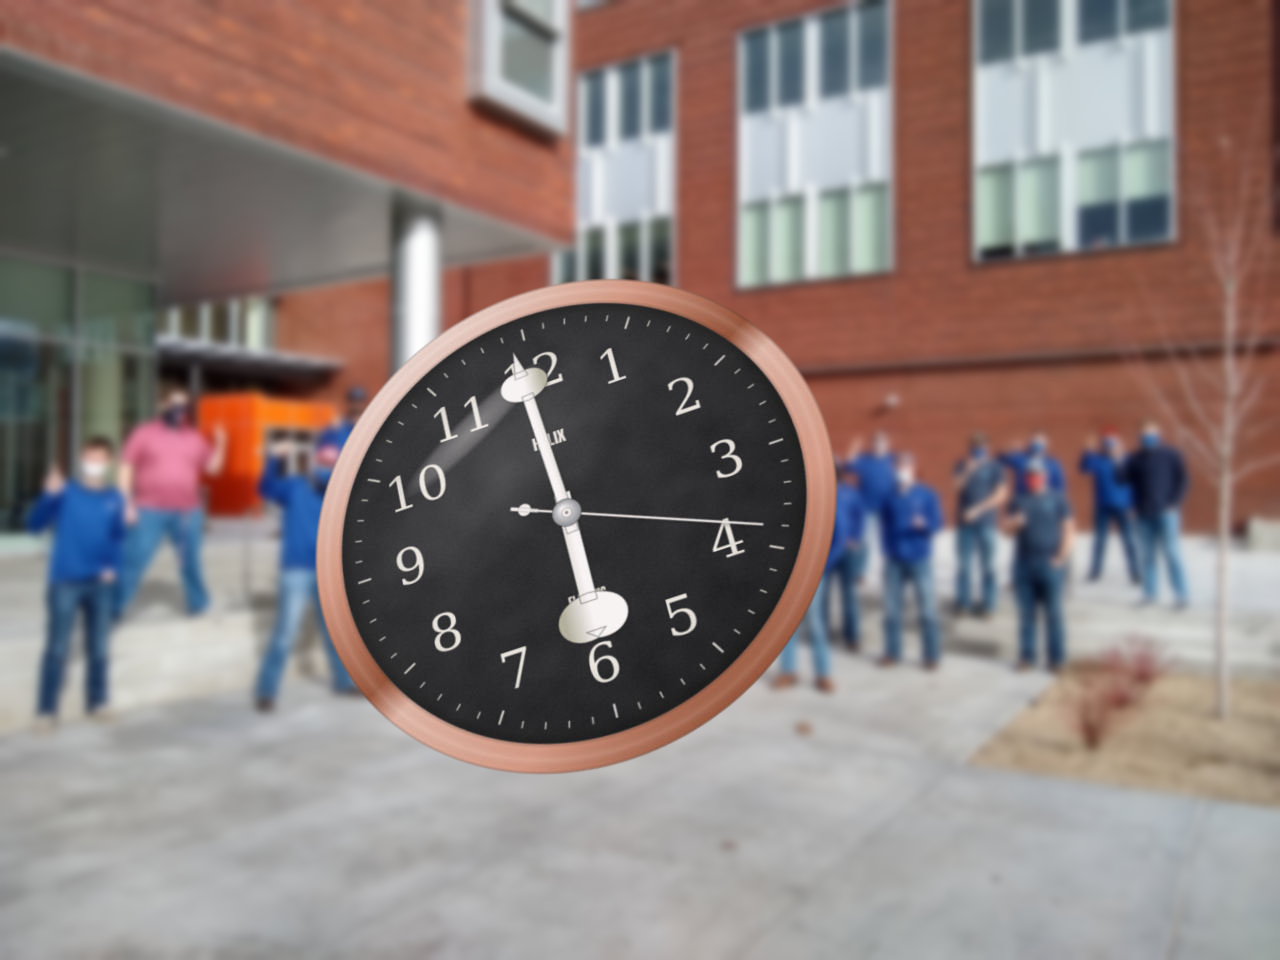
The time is **5:59:19**
